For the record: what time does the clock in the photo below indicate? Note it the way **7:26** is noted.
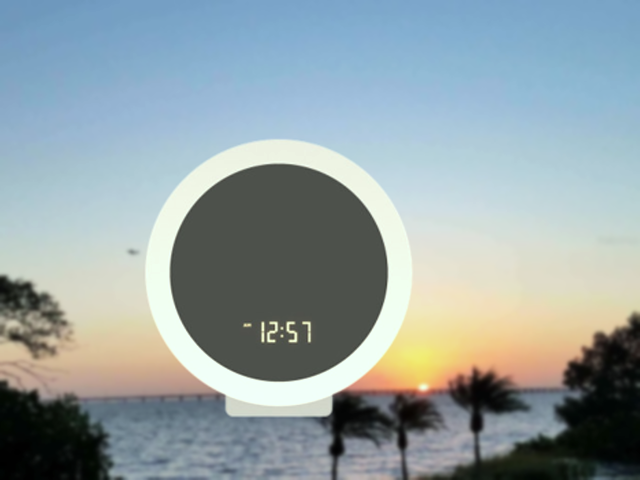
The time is **12:57**
